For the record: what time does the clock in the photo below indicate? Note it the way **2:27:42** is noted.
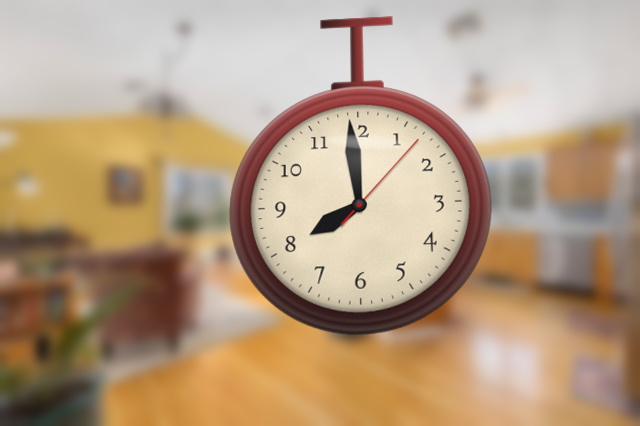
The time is **7:59:07**
